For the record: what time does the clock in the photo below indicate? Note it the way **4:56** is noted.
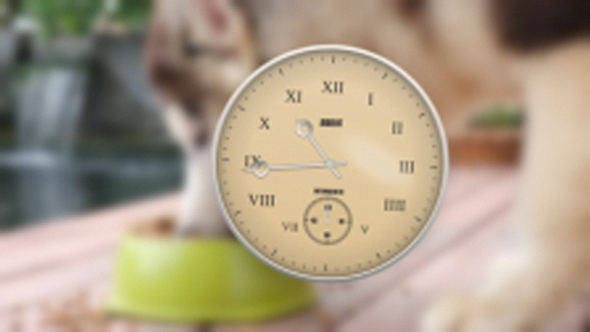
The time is **10:44**
